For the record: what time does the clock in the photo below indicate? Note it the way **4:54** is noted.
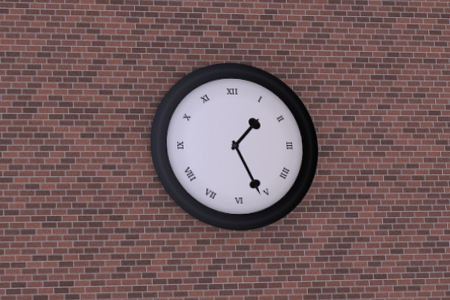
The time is **1:26**
